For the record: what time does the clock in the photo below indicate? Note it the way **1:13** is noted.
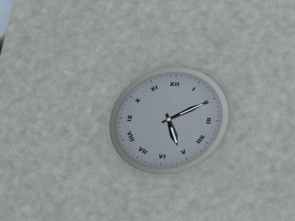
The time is **5:10**
